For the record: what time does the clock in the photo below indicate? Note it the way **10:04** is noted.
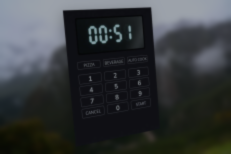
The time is **0:51**
